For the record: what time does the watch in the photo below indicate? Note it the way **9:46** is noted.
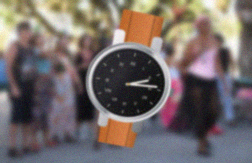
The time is **2:14**
